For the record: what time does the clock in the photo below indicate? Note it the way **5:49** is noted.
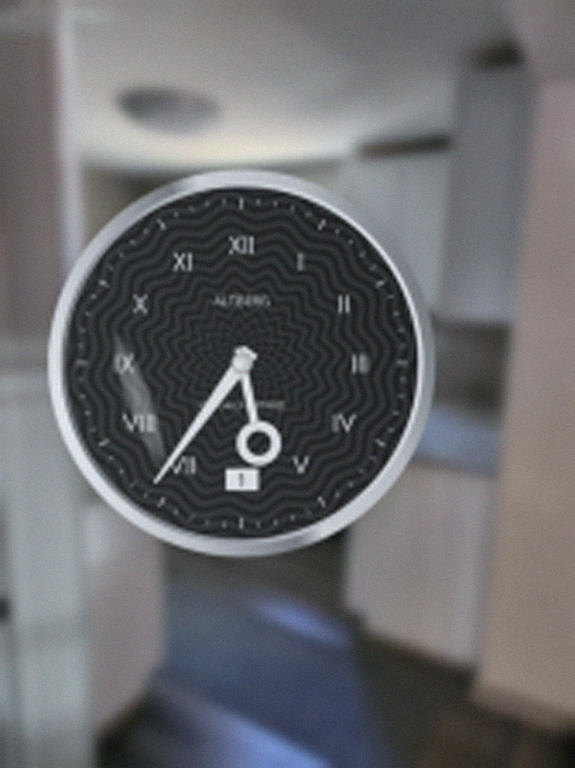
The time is **5:36**
